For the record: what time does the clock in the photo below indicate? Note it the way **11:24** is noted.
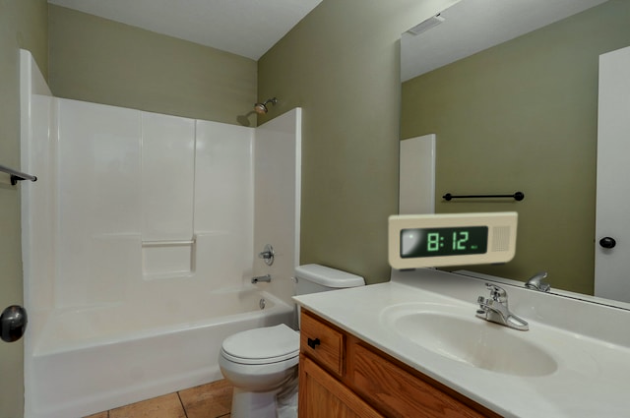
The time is **8:12**
